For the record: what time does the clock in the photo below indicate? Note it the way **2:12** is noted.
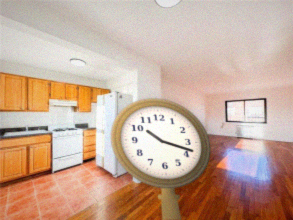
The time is **10:18**
